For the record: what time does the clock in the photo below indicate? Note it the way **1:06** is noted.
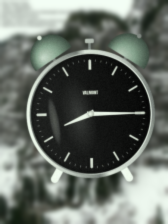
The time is **8:15**
